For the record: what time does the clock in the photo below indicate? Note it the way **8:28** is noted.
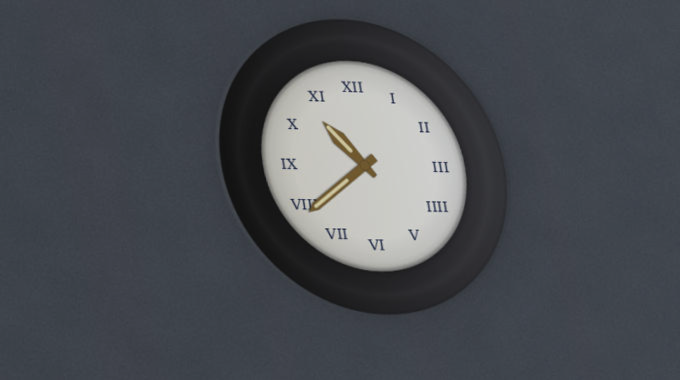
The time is **10:39**
